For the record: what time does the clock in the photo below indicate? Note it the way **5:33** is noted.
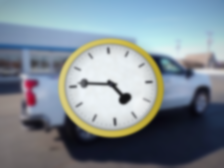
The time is **4:46**
